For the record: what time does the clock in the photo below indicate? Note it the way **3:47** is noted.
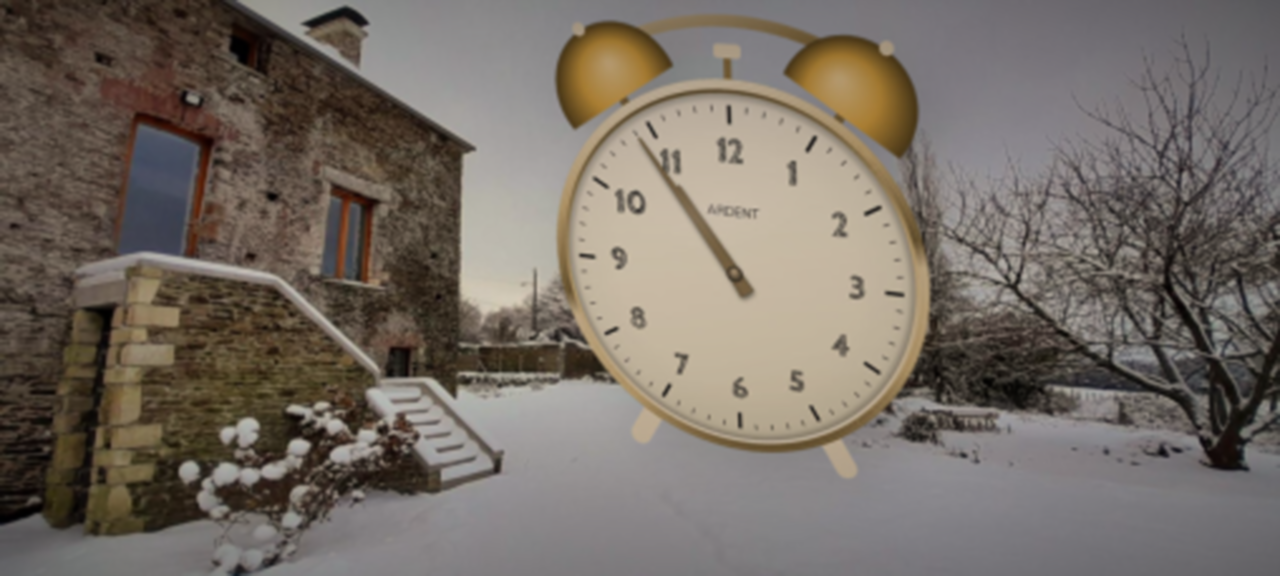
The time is **10:54**
